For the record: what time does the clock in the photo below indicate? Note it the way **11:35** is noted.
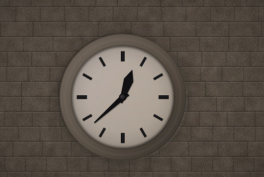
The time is **12:38**
